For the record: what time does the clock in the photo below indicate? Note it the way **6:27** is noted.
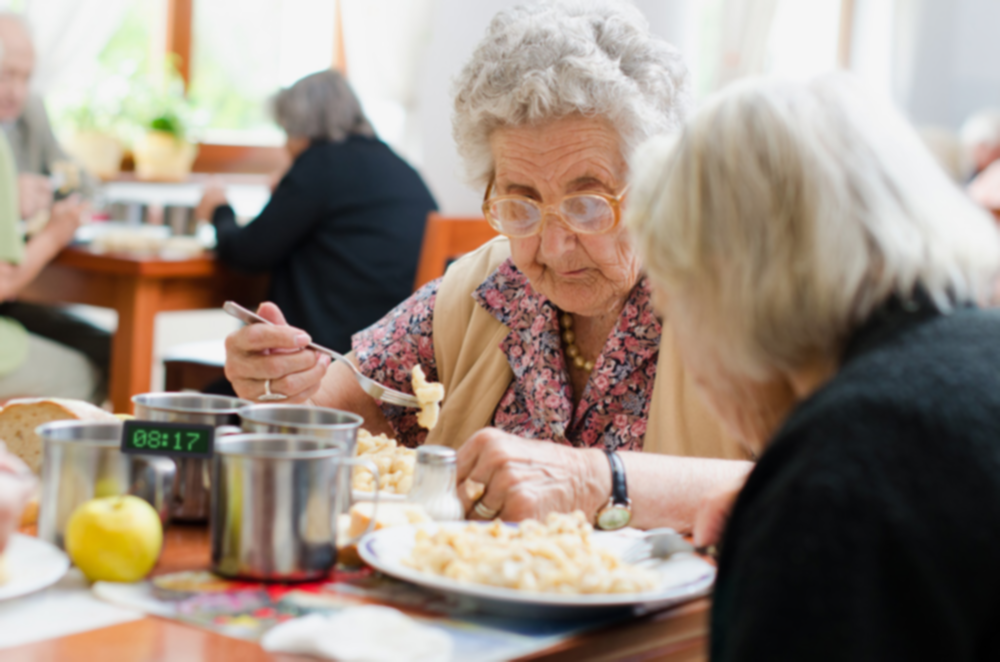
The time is **8:17**
